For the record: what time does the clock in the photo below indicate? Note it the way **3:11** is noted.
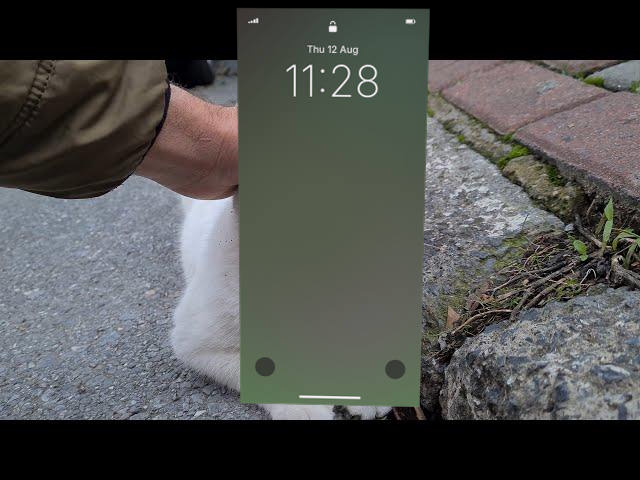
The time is **11:28**
